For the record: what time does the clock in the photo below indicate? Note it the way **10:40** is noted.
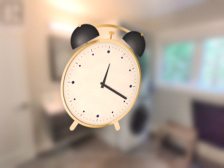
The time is **12:19**
